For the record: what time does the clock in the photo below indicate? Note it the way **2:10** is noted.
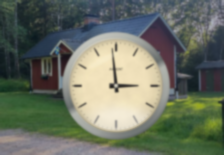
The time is **2:59**
